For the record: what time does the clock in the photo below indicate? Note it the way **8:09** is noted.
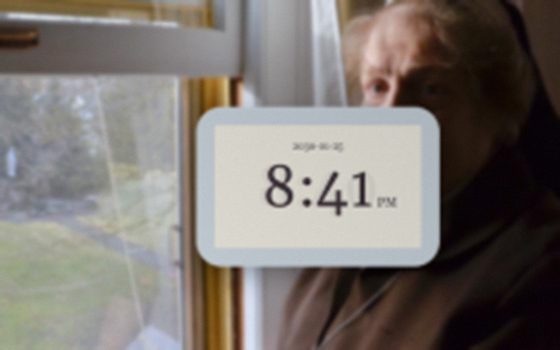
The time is **8:41**
